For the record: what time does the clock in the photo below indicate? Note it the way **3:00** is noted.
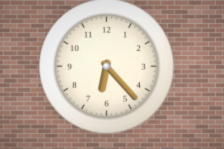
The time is **6:23**
